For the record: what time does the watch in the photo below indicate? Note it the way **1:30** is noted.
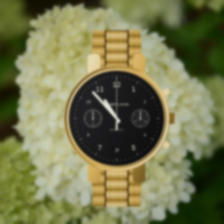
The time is **10:53**
